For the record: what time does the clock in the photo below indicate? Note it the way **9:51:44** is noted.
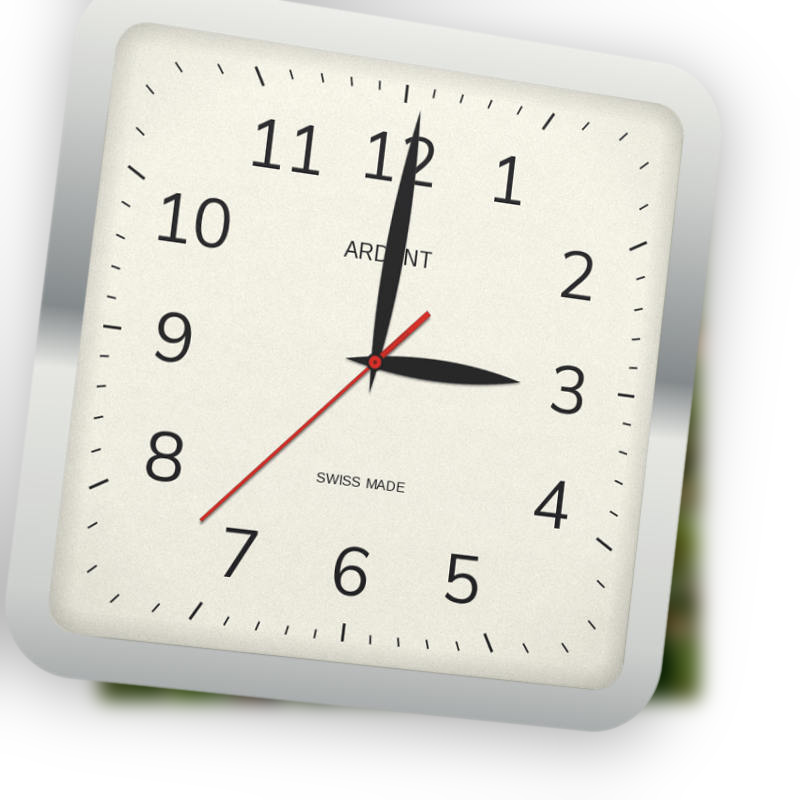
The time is **3:00:37**
